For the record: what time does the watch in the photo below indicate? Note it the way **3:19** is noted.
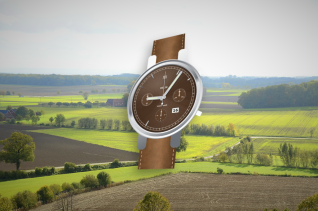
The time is **9:06**
